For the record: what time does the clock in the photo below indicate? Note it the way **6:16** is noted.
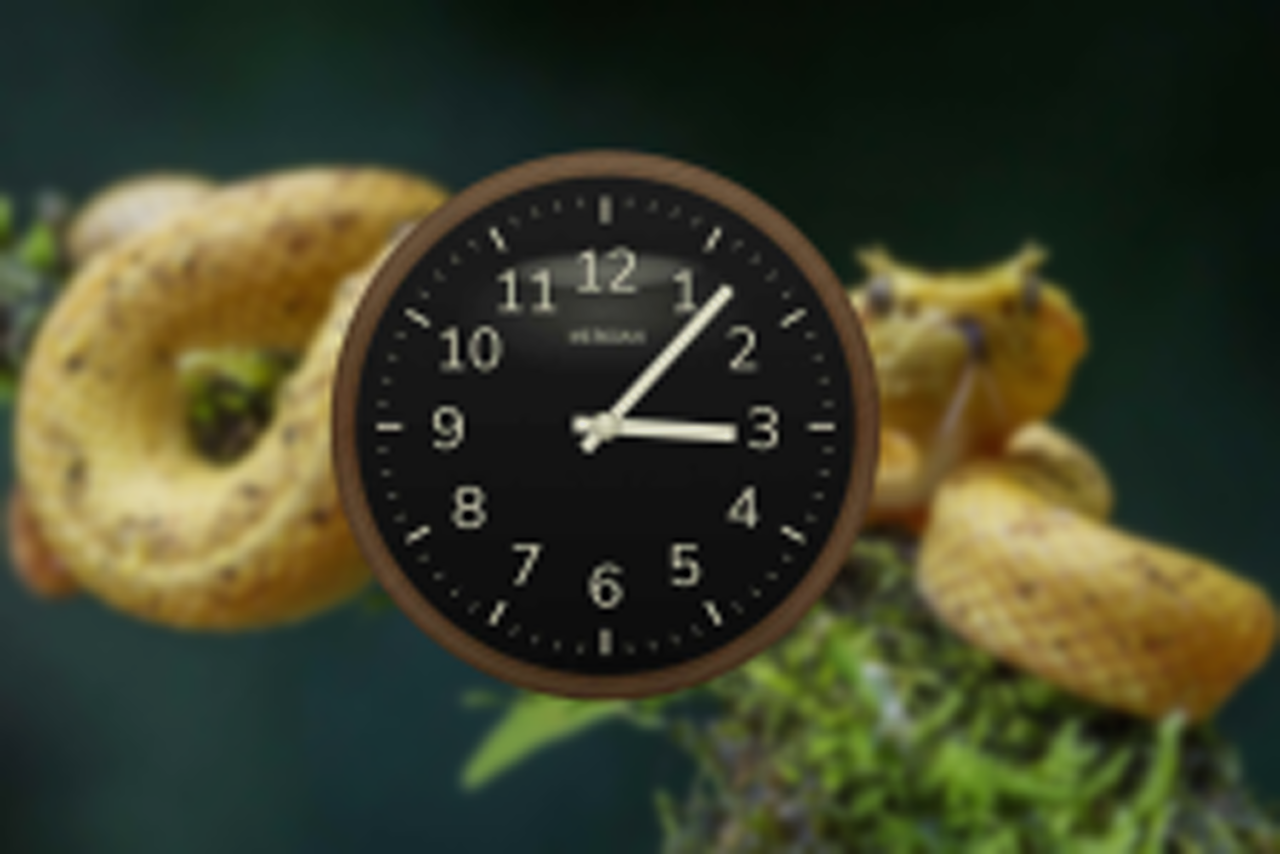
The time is **3:07**
